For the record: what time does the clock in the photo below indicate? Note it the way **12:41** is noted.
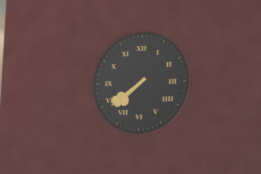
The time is **7:39**
